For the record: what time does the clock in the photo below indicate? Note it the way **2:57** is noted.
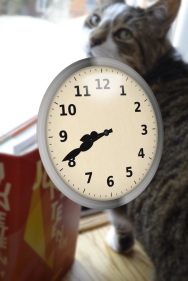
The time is **8:41**
